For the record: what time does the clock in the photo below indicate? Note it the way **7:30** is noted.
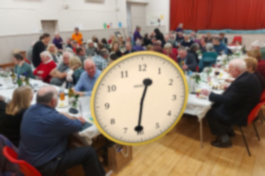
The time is **12:31**
